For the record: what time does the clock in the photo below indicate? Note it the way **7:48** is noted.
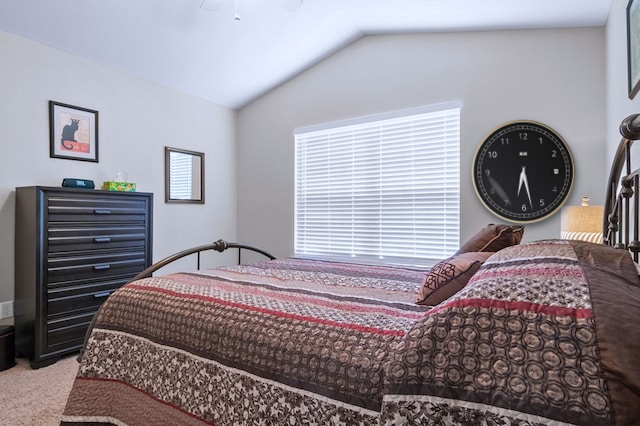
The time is **6:28**
